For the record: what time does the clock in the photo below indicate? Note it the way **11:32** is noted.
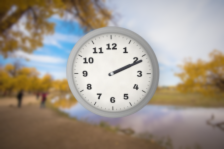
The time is **2:11**
